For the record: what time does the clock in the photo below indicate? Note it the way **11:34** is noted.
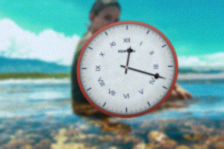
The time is **12:18**
